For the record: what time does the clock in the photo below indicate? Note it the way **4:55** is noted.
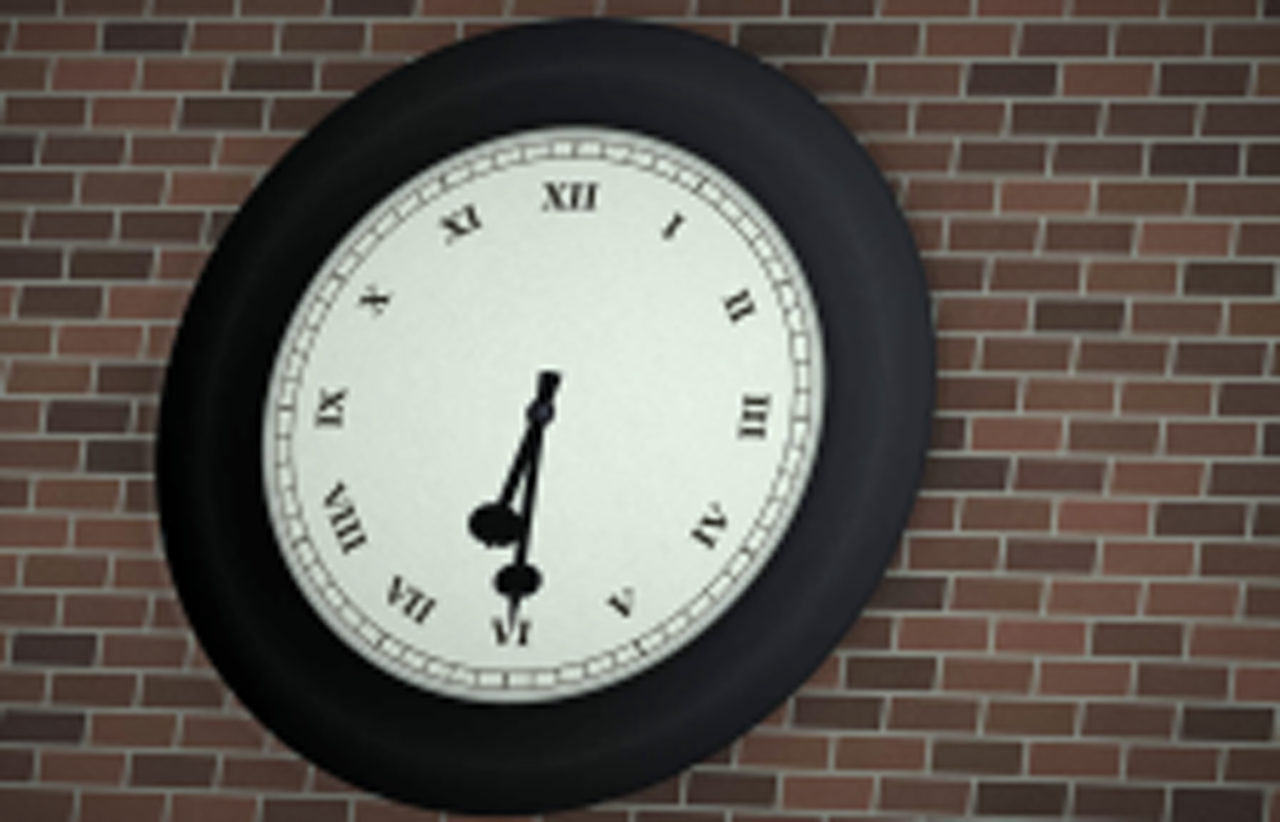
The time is **6:30**
